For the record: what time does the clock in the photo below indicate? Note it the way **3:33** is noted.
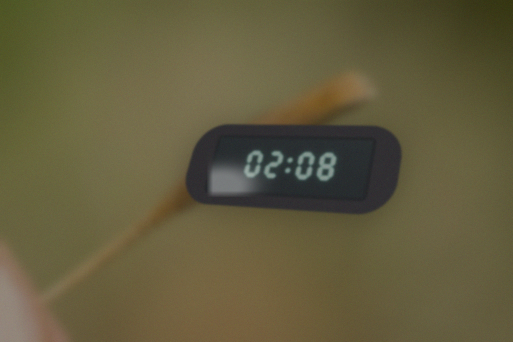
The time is **2:08**
